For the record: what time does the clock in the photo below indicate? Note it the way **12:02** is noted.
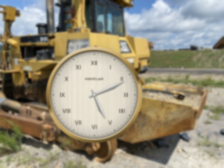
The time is **5:11**
